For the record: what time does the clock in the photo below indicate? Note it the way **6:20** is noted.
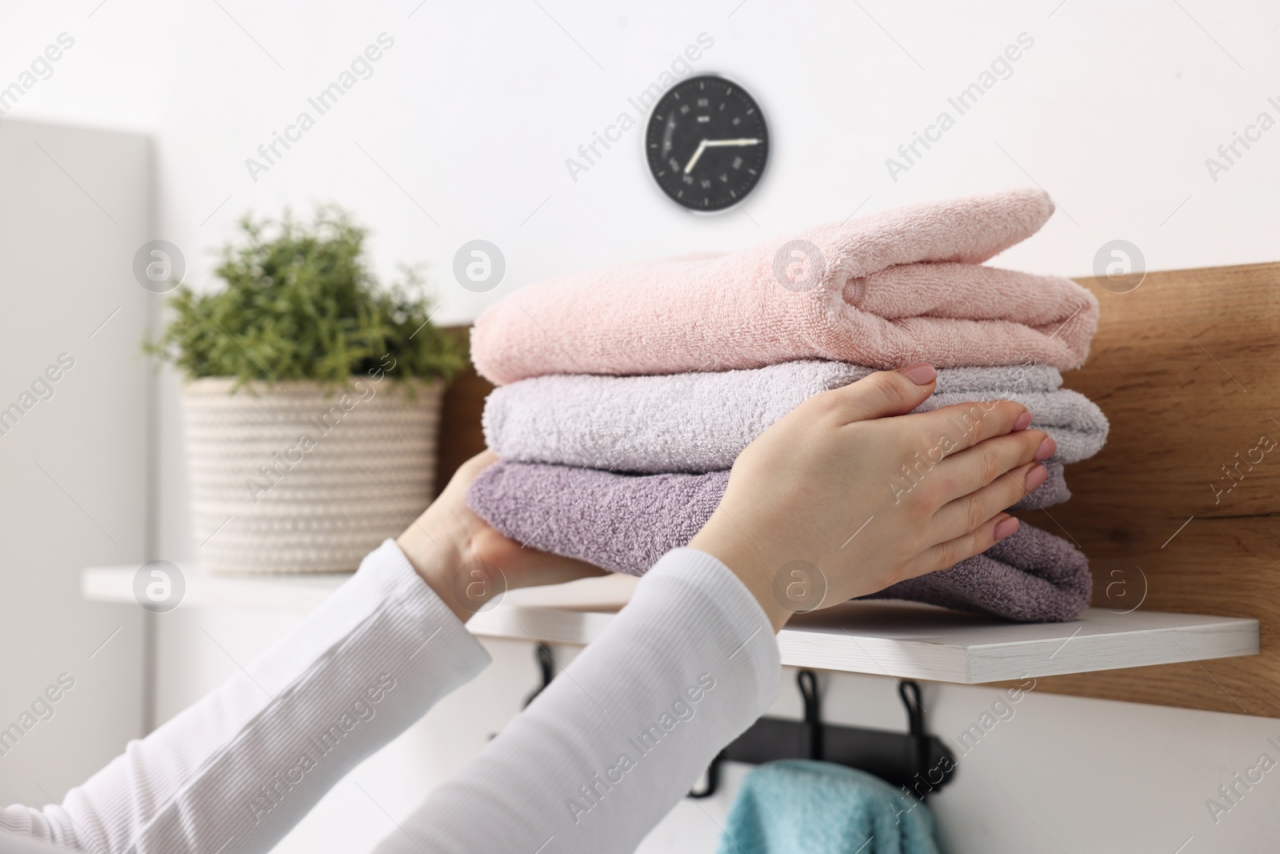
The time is **7:15**
